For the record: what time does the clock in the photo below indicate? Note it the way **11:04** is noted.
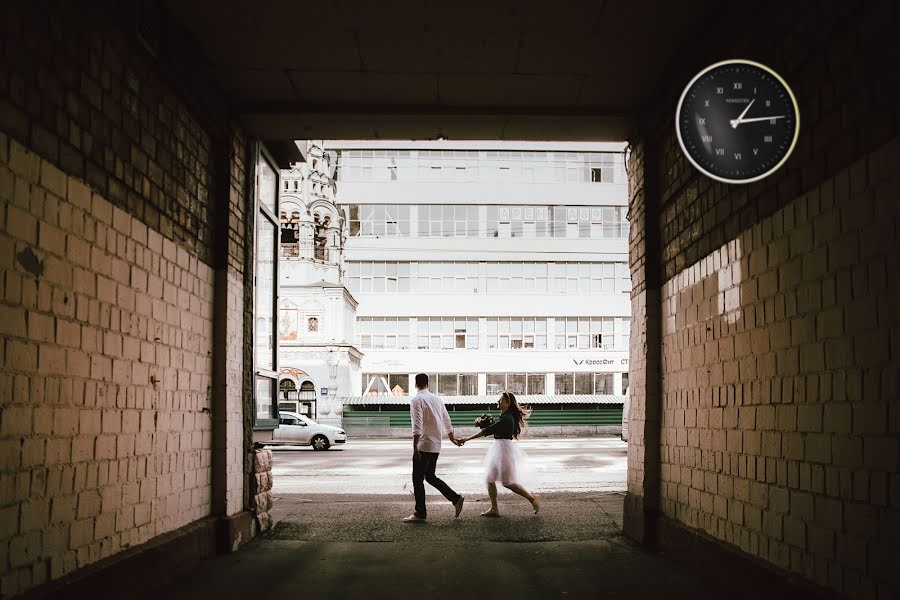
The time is **1:14**
